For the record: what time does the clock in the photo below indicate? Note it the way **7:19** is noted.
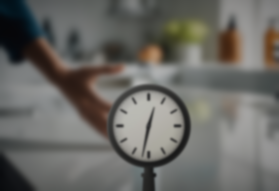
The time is **12:32**
